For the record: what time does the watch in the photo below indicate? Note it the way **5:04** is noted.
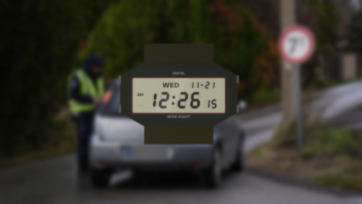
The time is **12:26**
